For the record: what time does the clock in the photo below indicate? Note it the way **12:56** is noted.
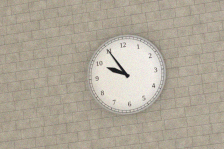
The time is **9:55**
